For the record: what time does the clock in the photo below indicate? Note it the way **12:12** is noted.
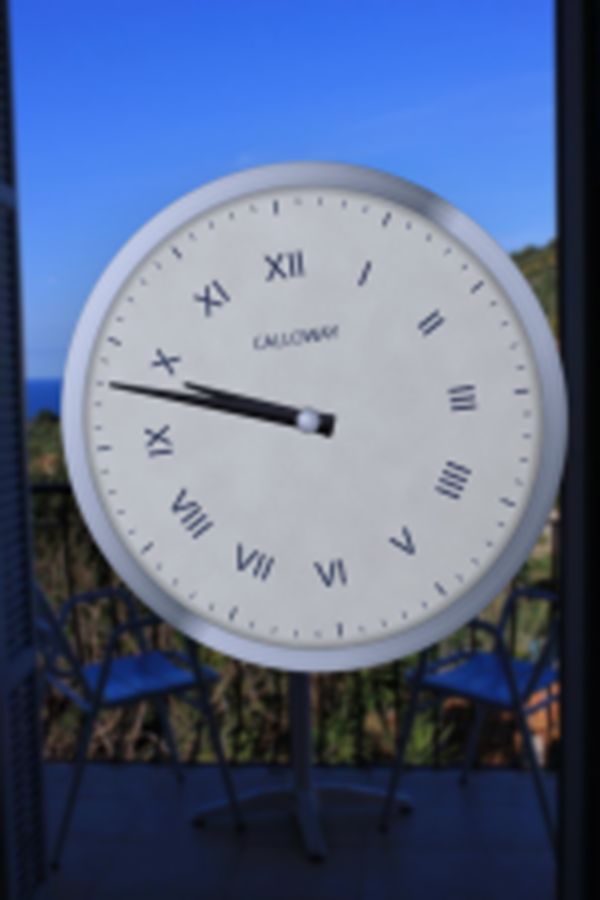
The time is **9:48**
